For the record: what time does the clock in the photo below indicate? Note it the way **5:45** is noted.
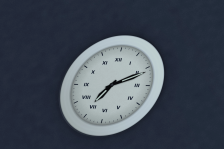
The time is **7:11**
